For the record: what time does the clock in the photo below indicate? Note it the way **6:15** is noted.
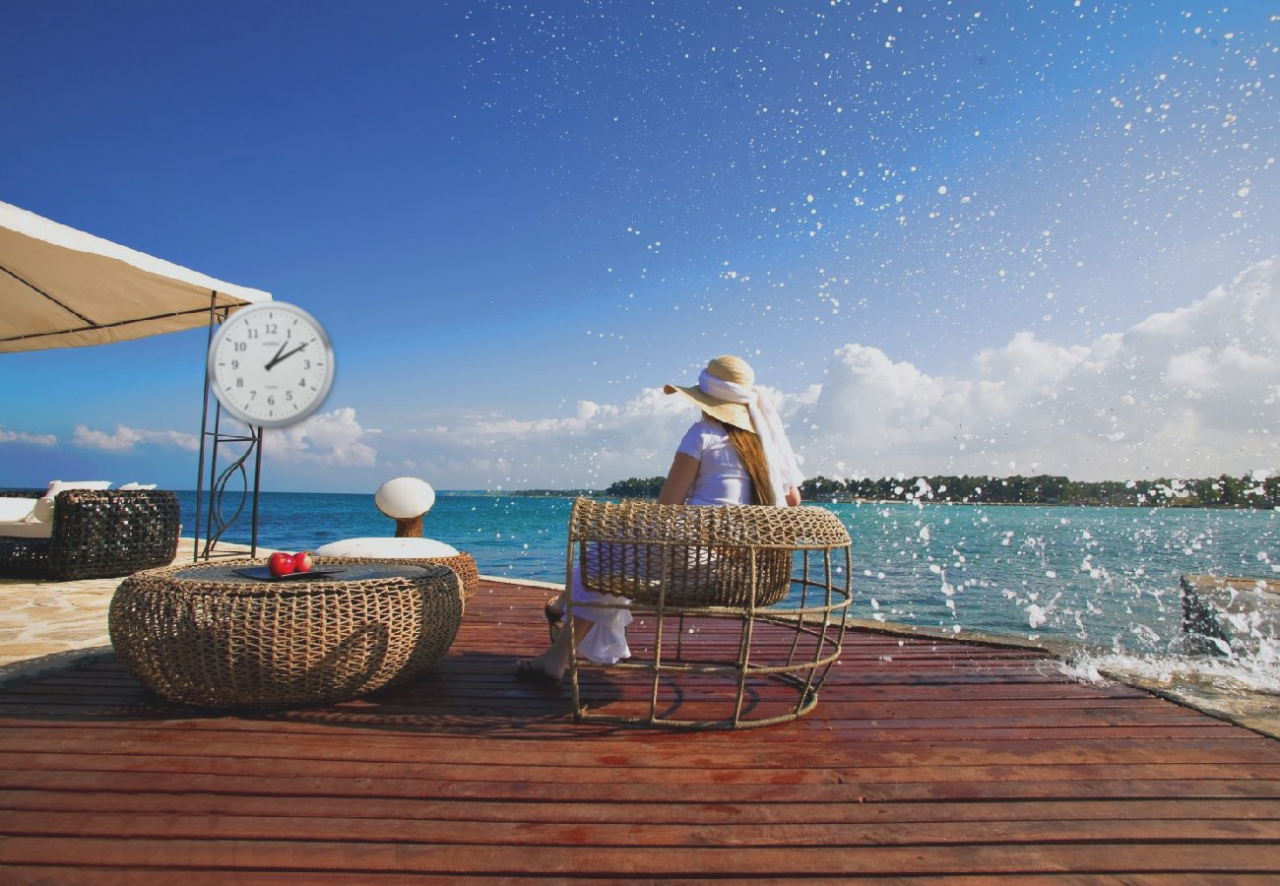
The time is **1:10**
